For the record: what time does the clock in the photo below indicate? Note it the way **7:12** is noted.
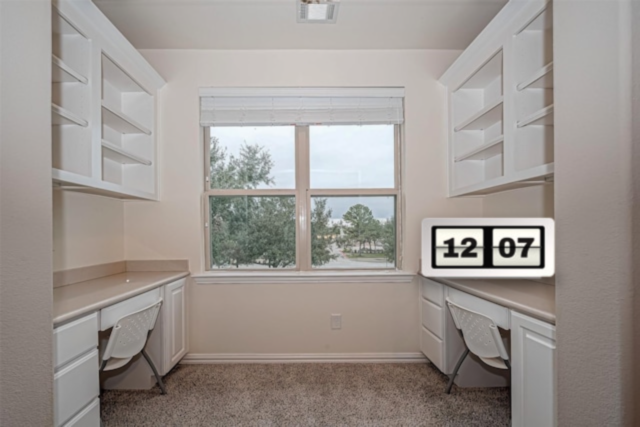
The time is **12:07**
